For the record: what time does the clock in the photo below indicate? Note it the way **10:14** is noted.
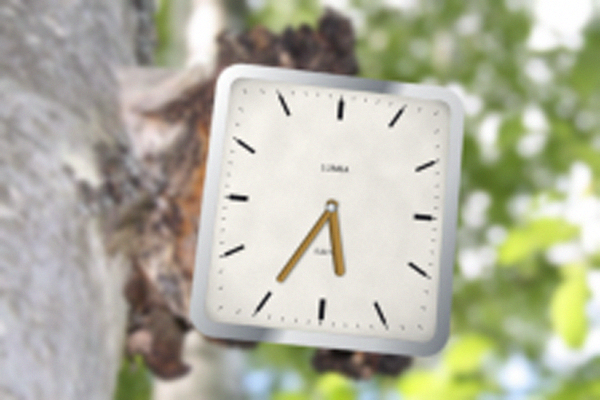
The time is **5:35**
